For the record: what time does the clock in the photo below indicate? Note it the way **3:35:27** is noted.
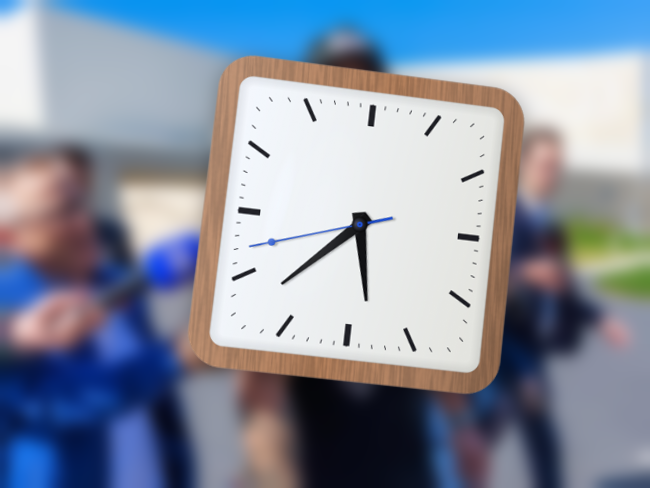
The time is **5:37:42**
